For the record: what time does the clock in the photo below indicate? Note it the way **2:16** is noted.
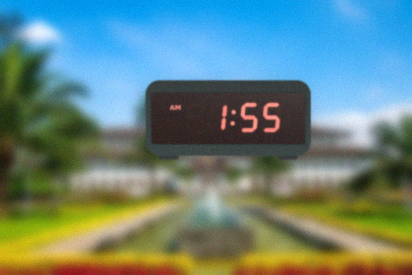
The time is **1:55**
